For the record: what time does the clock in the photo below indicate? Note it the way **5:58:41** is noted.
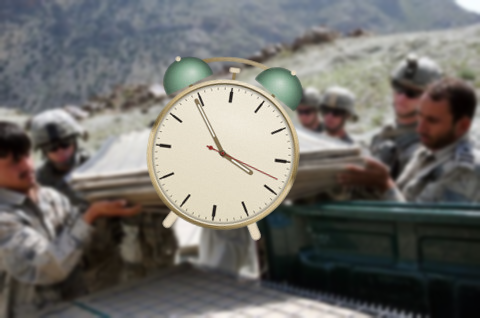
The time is **3:54:18**
